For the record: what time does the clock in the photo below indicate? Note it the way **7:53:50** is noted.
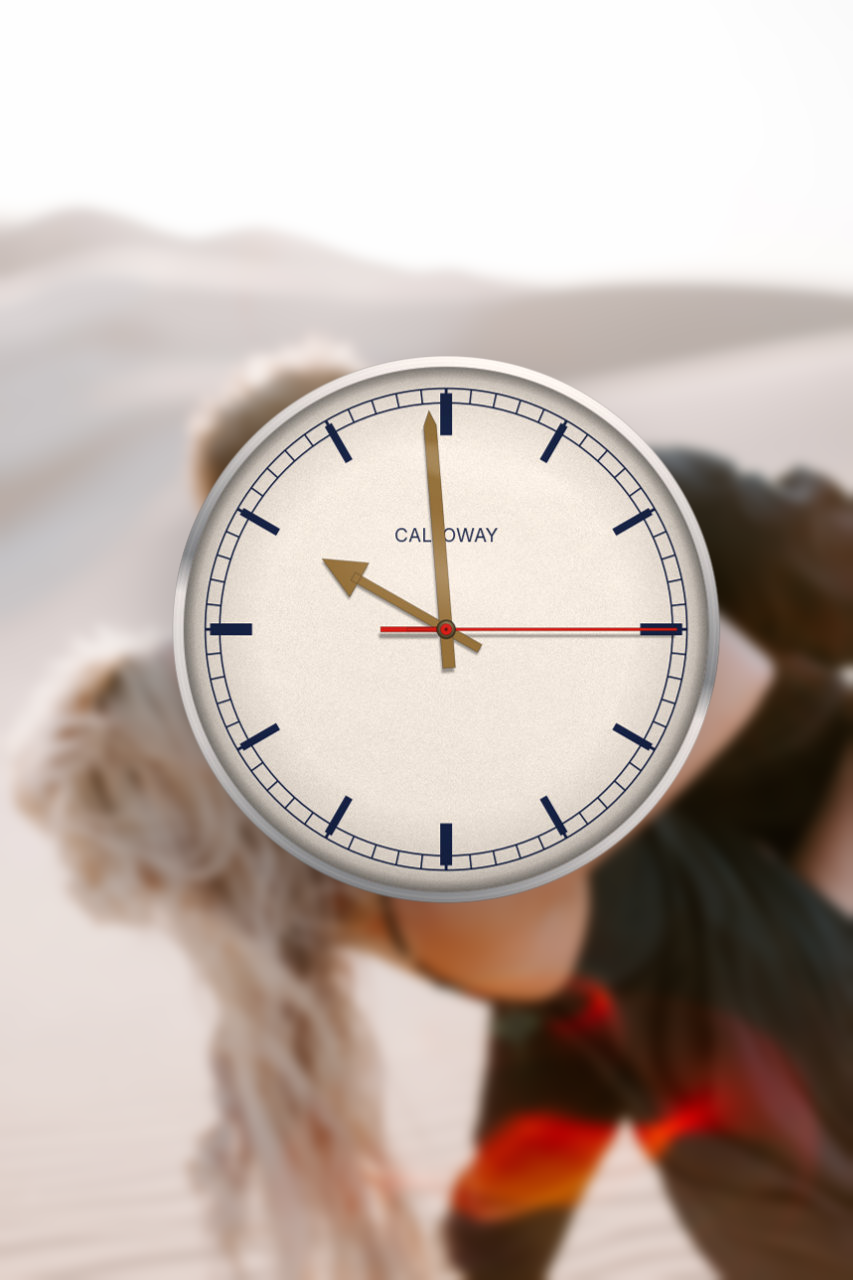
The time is **9:59:15**
